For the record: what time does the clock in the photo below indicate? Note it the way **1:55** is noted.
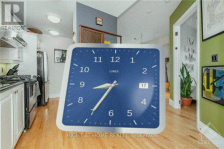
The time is **8:35**
